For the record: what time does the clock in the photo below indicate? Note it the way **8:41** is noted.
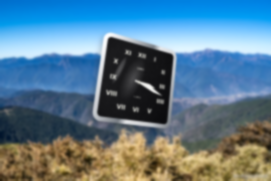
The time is **3:18**
